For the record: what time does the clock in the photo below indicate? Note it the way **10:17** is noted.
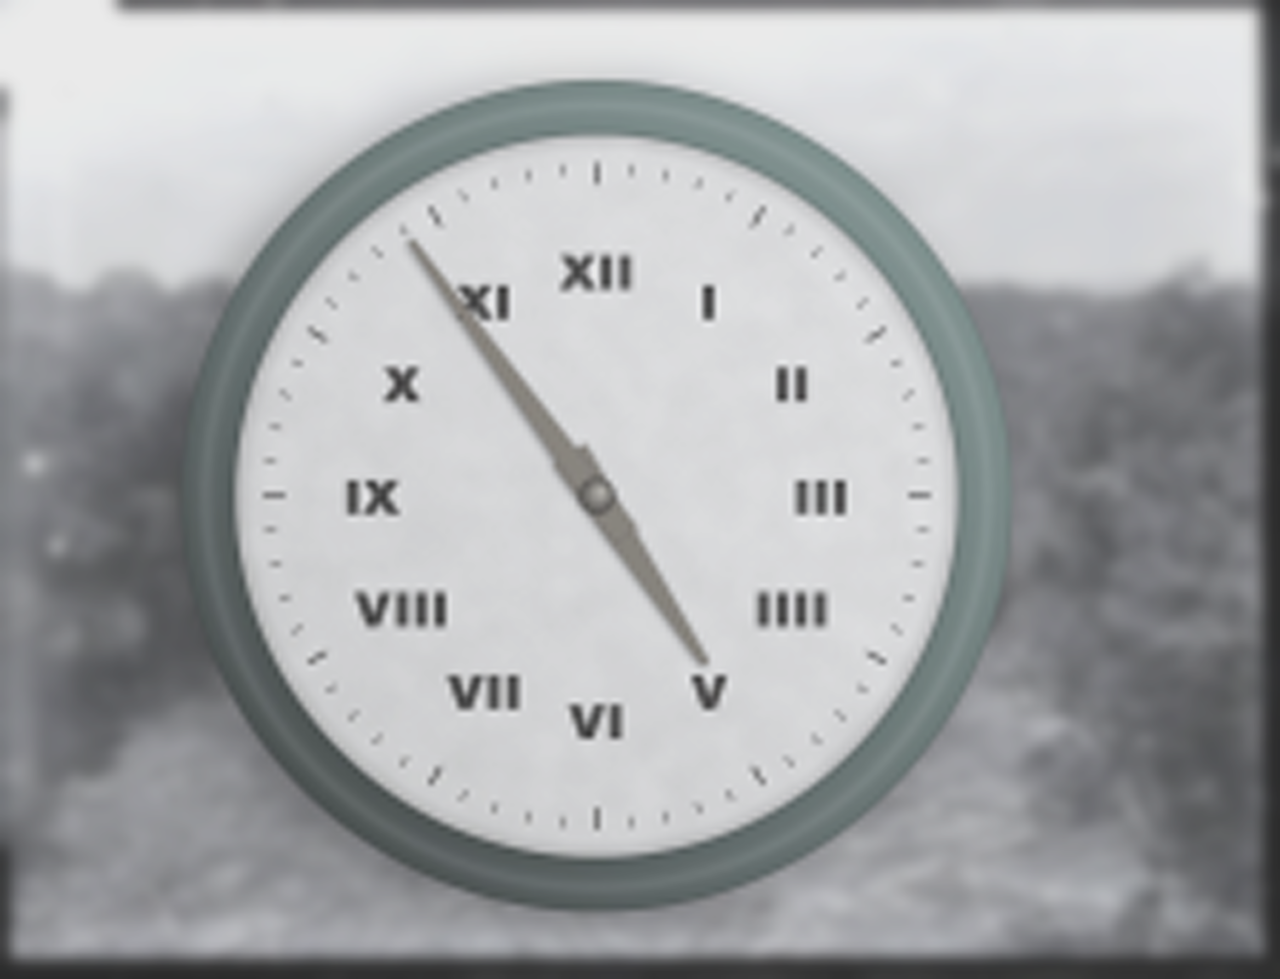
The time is **4:54**
